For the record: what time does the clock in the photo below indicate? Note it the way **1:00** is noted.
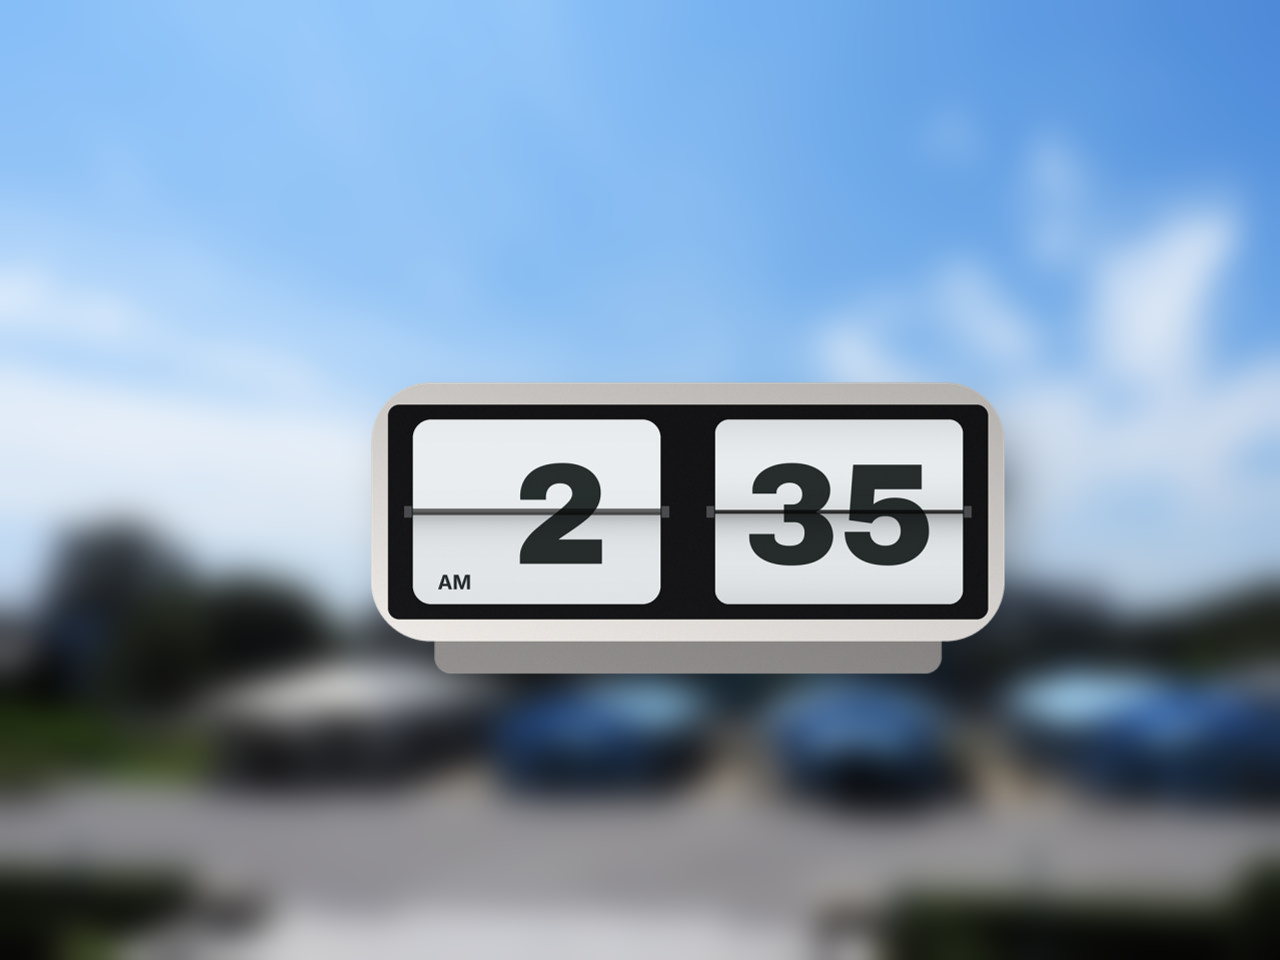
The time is **2:35**
